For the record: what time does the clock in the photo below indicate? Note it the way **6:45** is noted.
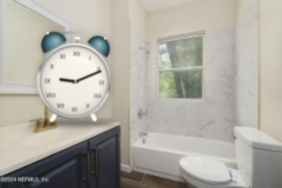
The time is **9:11**
